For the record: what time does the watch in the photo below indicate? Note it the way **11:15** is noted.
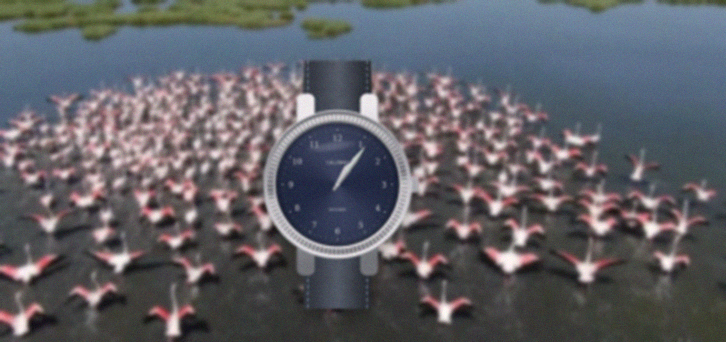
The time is **1:06**
